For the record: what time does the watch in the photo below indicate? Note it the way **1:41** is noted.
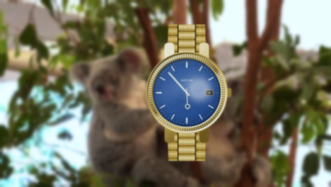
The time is **5:53**
